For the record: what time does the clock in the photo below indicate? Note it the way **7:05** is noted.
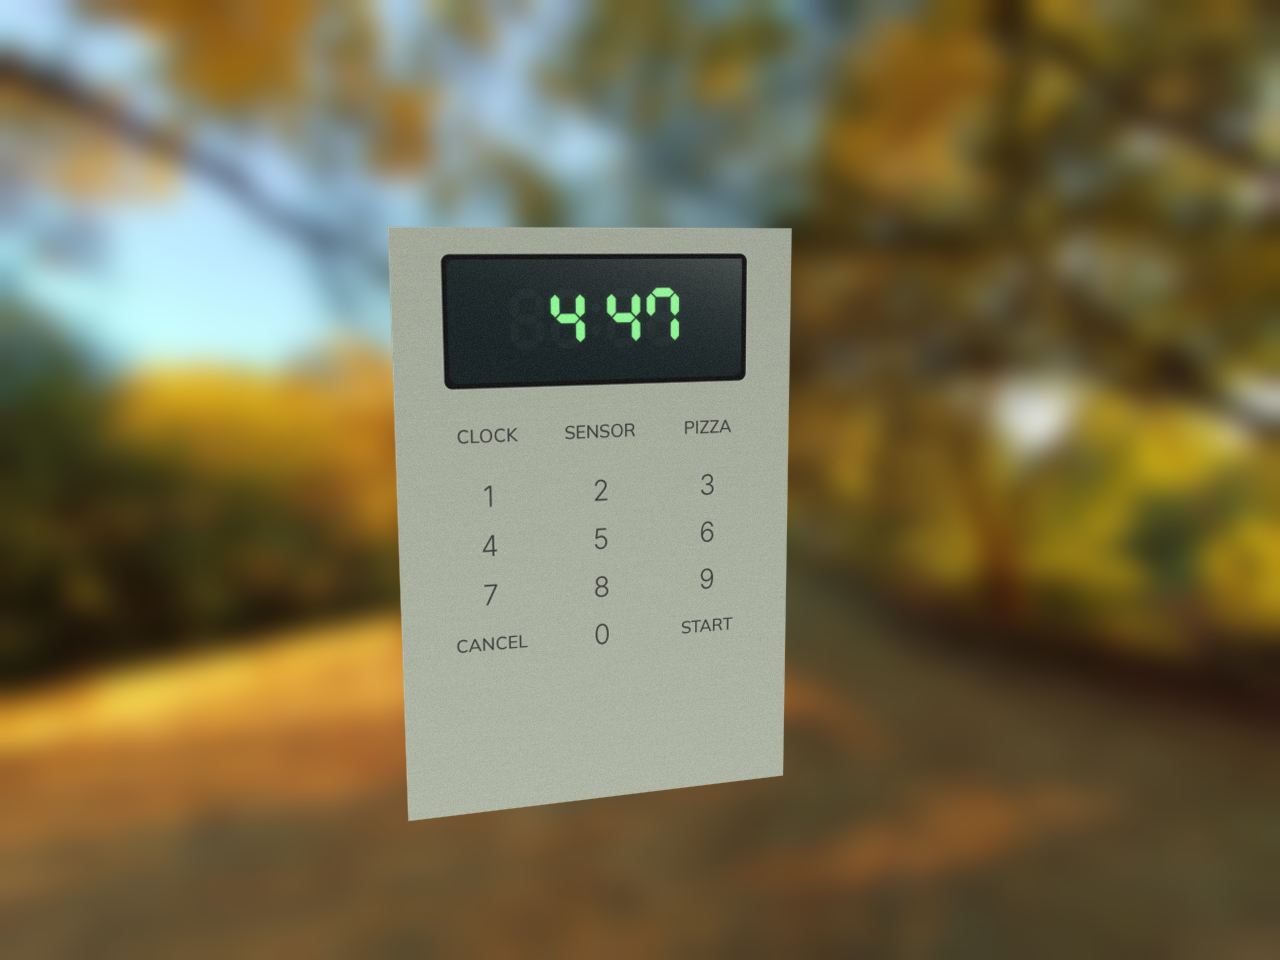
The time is **4:47**
